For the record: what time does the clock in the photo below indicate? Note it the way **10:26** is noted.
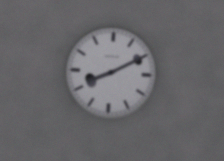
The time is **8:10**
